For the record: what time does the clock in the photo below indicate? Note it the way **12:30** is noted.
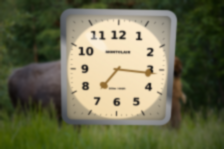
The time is **7:16**
